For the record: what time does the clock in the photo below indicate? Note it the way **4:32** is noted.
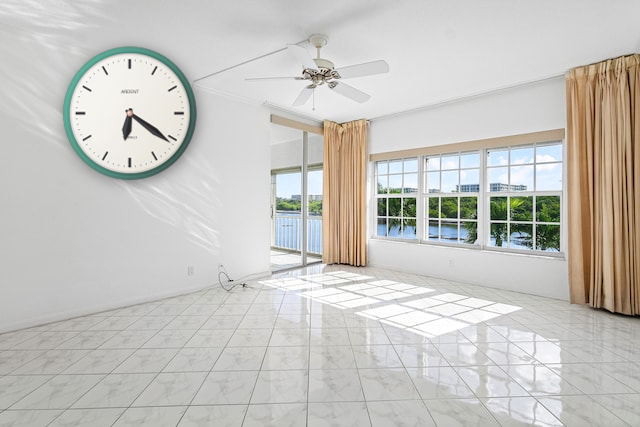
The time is **6:21**
